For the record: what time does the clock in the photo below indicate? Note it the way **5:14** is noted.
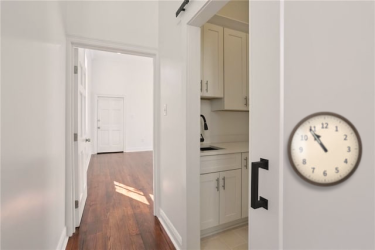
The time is **10:54**
